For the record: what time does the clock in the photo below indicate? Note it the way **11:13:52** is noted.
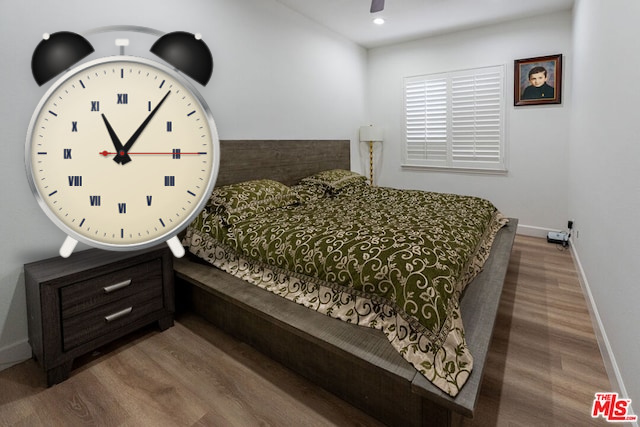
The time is **11:06:15**
